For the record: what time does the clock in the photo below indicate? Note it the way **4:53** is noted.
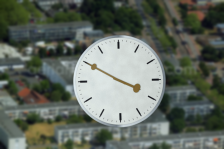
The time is **3:50**
